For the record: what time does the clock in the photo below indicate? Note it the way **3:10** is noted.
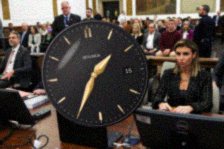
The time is **1:35**
